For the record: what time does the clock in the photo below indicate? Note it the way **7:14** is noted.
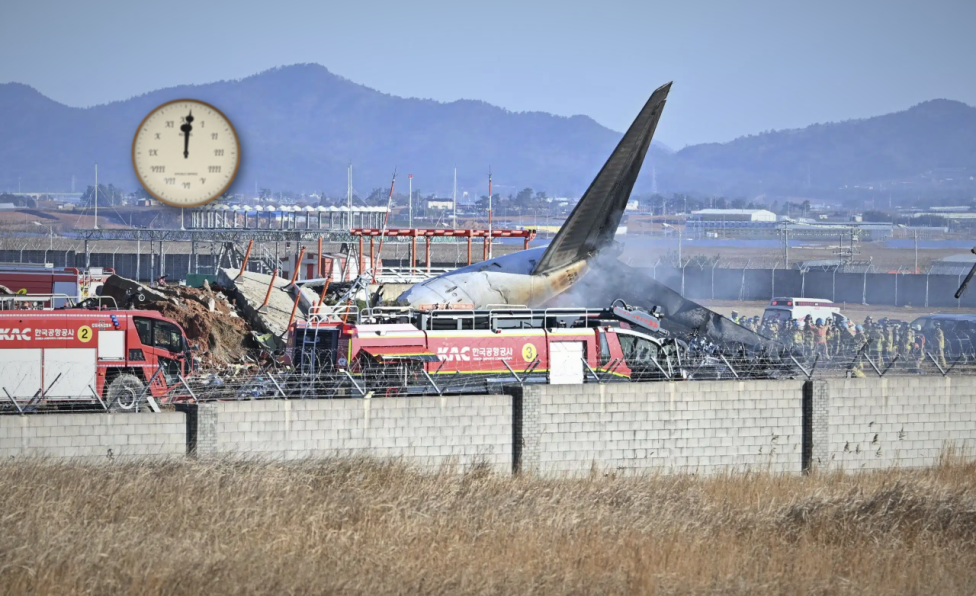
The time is **12:01**
